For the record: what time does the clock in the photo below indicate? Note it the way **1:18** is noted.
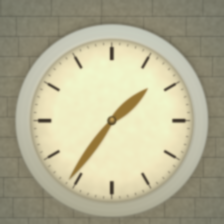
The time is **1:36**
